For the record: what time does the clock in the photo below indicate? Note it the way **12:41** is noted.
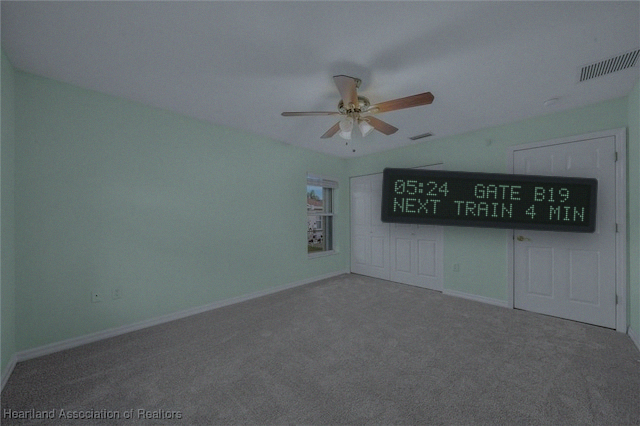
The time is **5:24**
